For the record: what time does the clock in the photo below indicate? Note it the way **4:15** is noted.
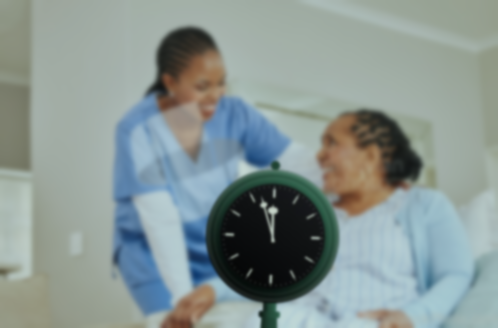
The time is **11:57**
